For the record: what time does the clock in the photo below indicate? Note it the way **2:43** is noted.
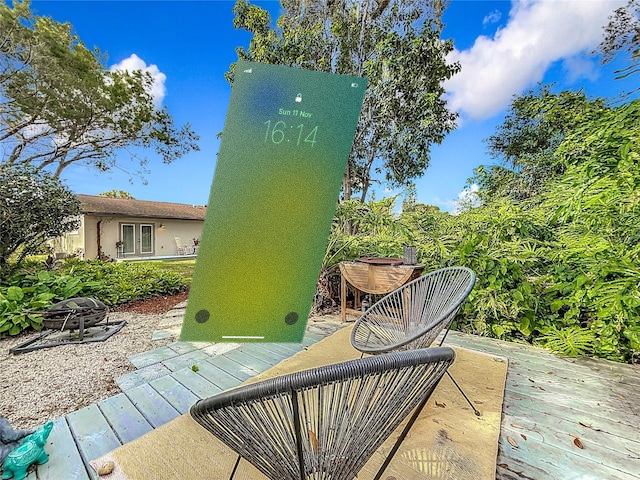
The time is **16:14**
